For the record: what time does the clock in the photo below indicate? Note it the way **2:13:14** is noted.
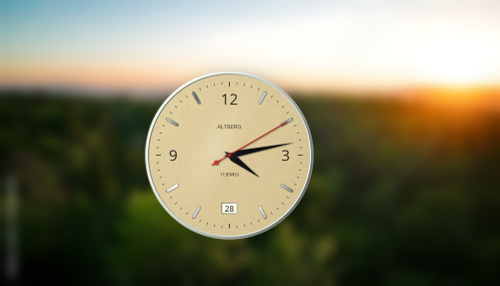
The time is **4:13:10**
